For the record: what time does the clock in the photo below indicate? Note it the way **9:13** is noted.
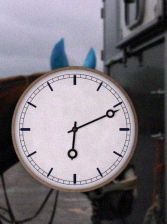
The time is **6:11**
